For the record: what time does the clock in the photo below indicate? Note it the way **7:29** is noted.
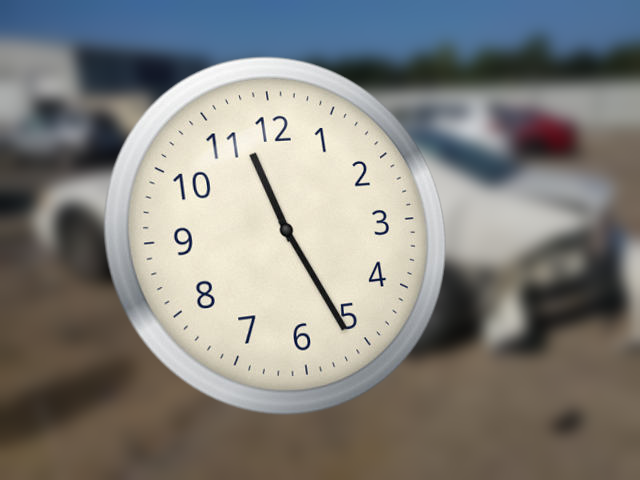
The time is **11:26**
